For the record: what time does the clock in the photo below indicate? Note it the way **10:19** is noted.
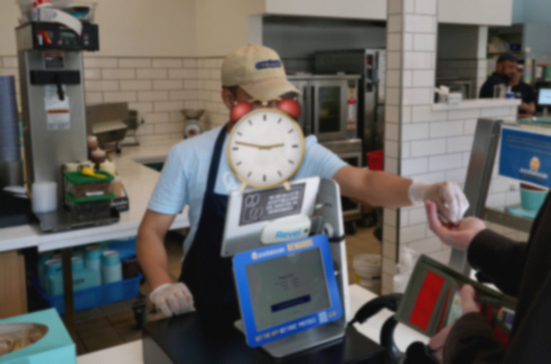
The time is **2:47**
